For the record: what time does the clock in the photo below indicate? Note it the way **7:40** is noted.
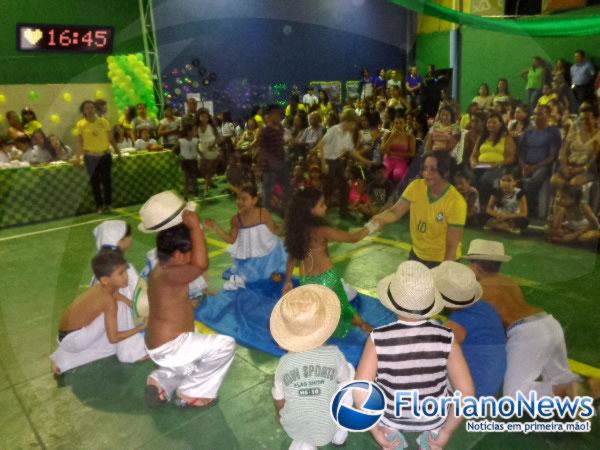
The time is **16:45**
